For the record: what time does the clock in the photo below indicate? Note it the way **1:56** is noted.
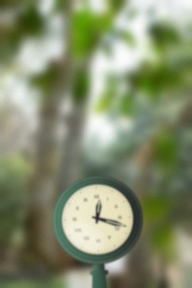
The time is **12:18**
